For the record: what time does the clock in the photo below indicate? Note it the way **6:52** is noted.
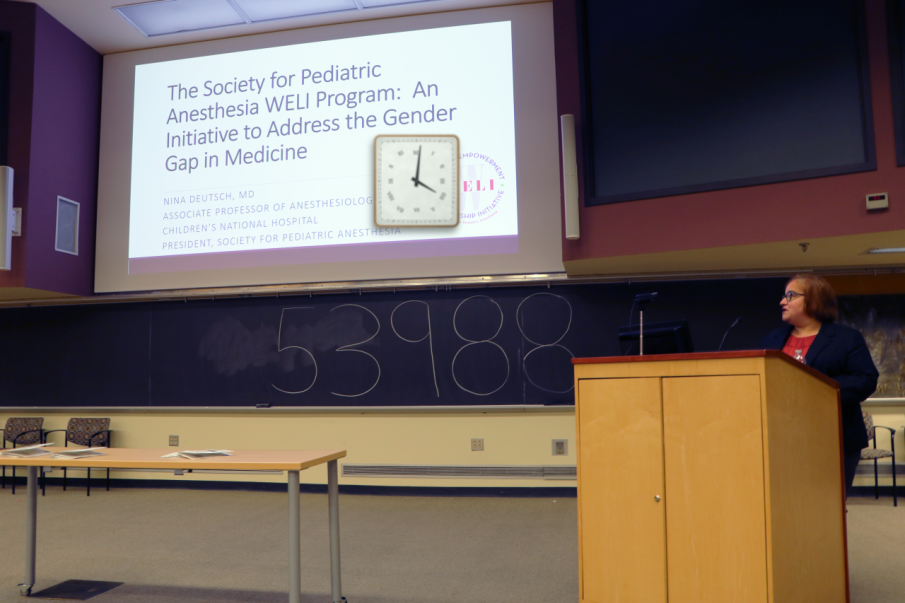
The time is **4:01**
